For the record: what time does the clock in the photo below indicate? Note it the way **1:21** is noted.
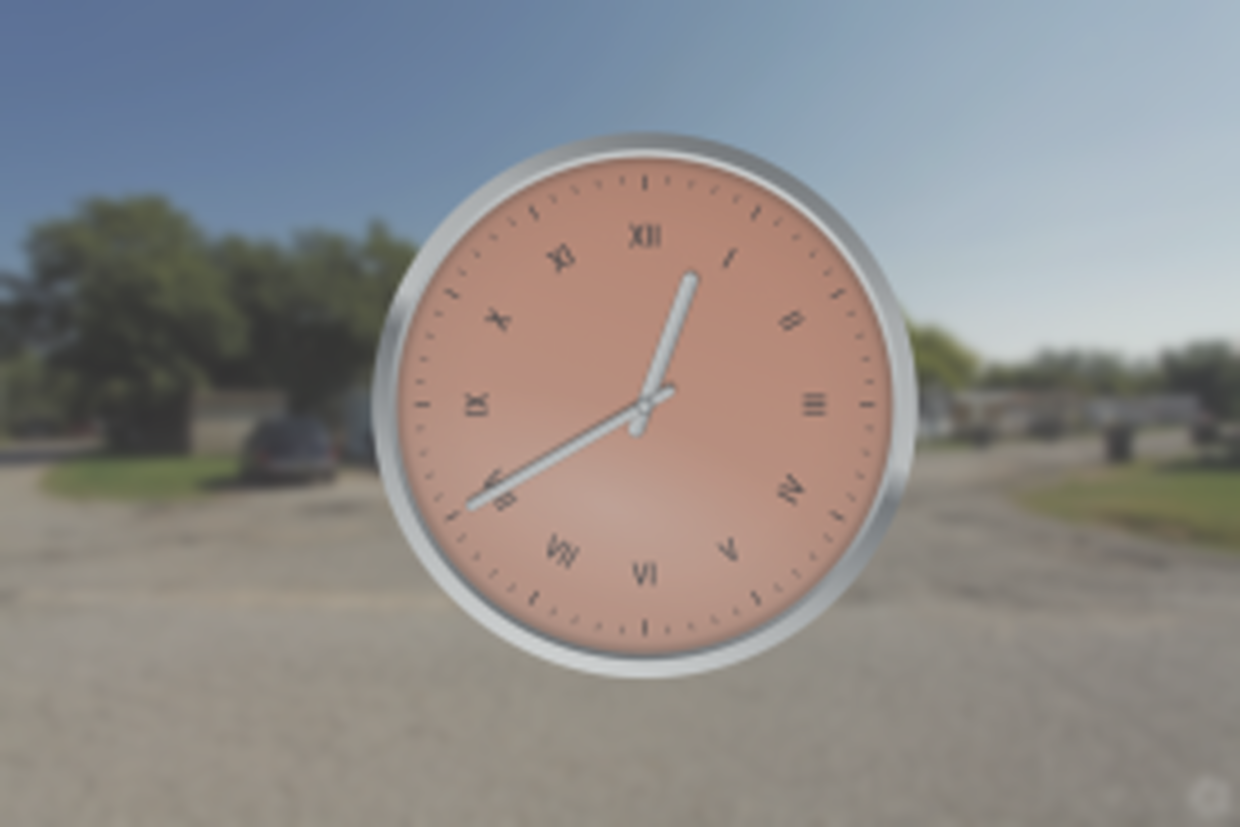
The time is **12:40**
